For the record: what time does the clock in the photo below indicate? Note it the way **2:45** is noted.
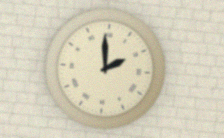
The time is **1:59**
